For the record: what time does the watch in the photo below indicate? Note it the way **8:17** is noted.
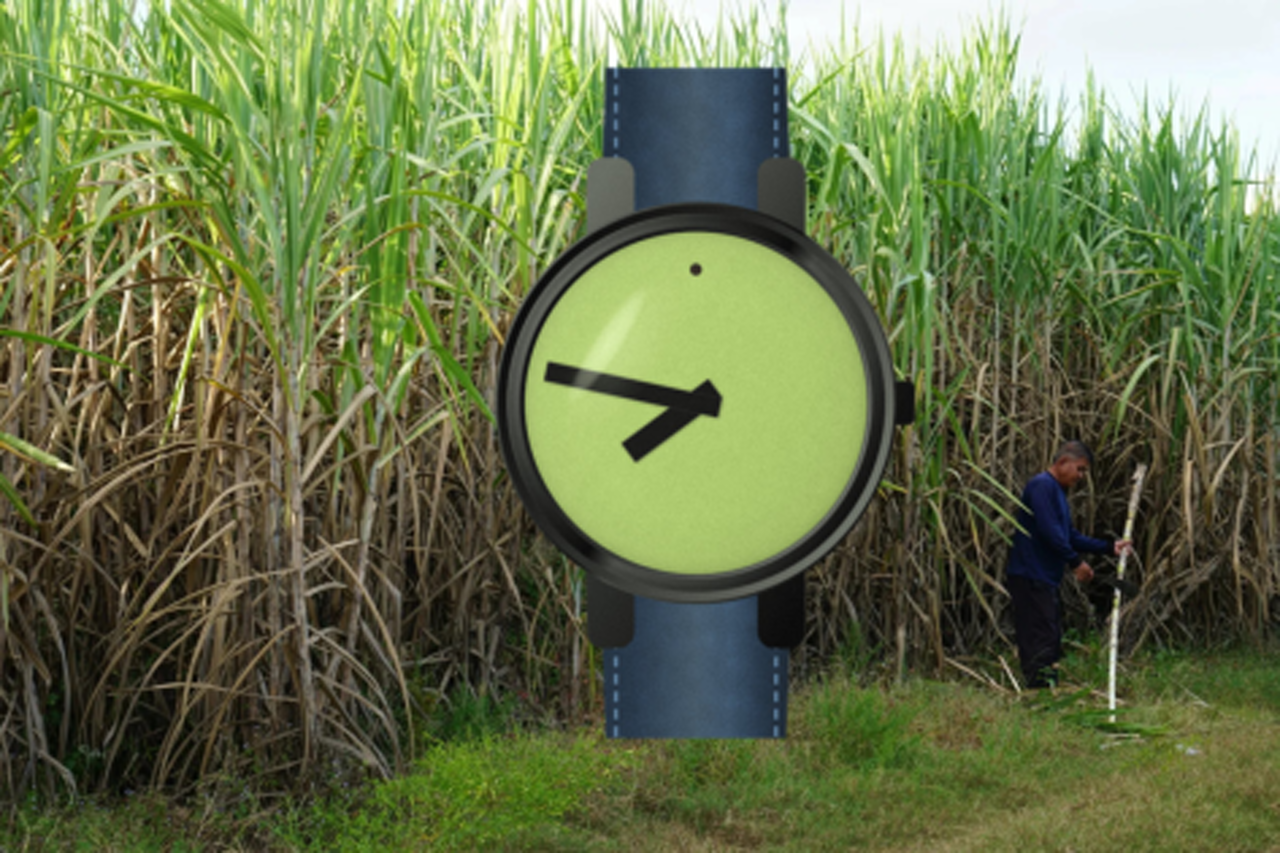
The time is **7:47**
